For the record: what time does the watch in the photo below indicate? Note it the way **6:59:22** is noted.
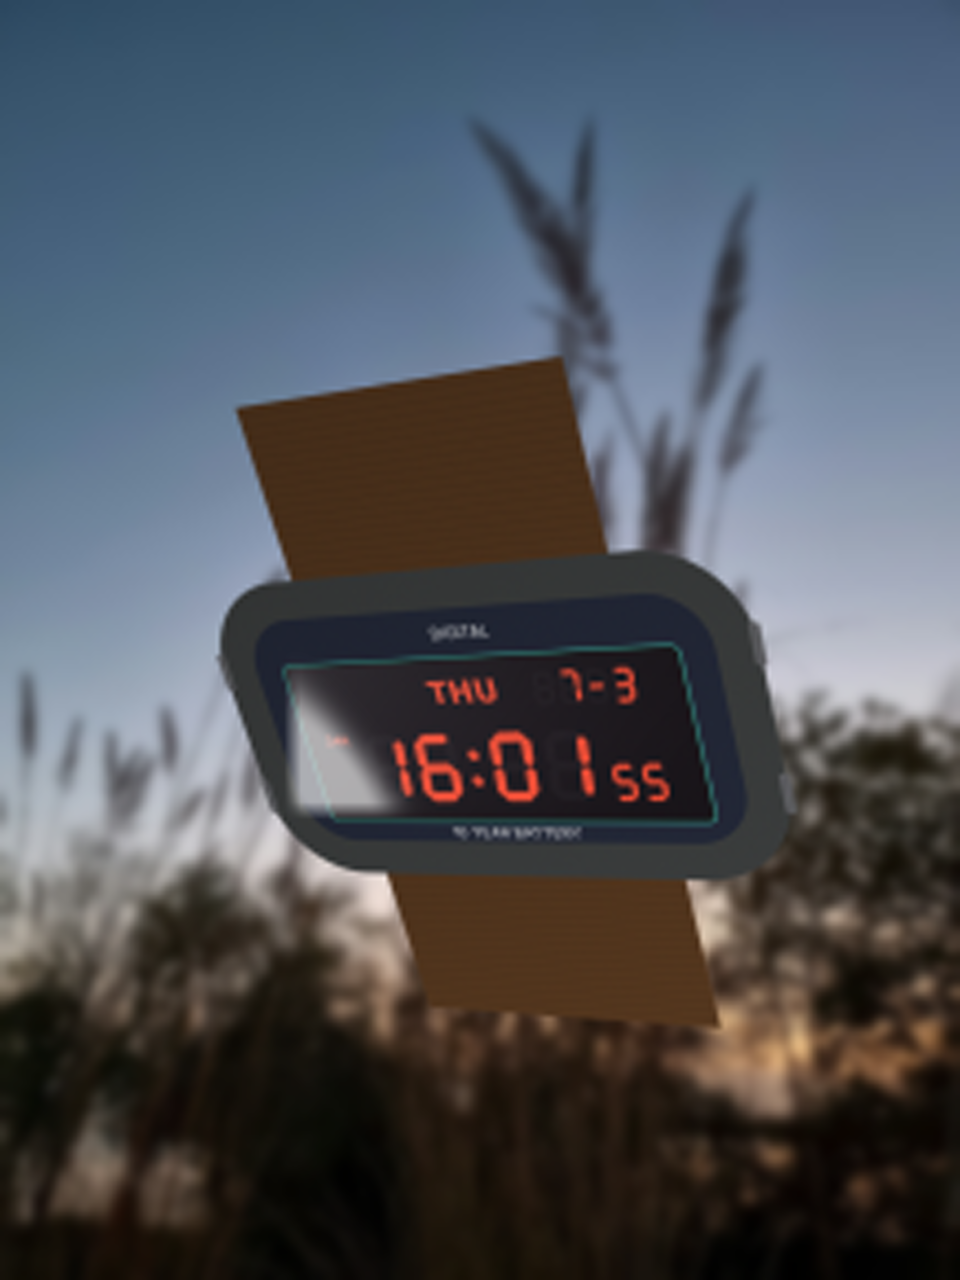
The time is **16:01:55**
